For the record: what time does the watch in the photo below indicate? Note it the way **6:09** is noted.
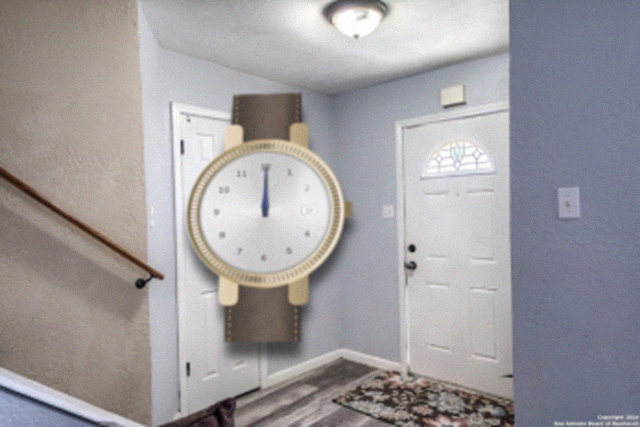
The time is **12:00**
